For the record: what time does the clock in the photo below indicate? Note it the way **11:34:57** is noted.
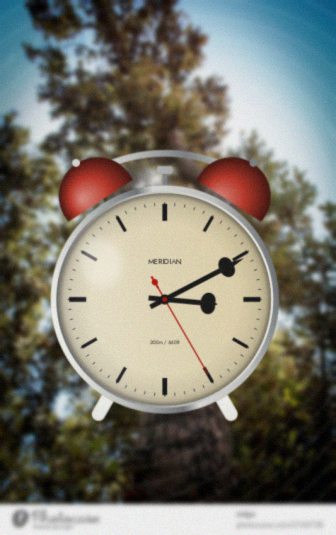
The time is **3:10:25**
